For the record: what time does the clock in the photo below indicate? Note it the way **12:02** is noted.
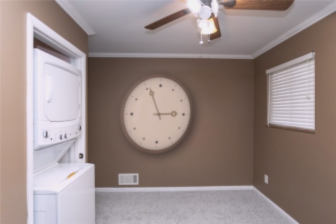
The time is **2:56**
